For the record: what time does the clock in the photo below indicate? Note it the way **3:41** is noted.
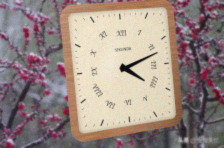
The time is **4:12**
